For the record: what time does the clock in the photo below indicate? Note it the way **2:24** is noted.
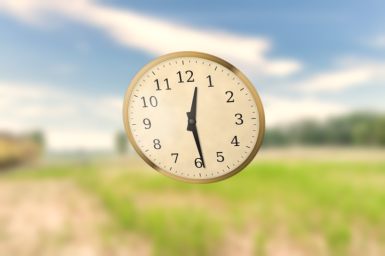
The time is **12:29**
